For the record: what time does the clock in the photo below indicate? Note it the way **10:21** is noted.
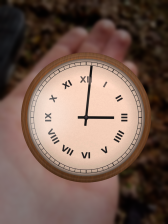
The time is **3:01**
